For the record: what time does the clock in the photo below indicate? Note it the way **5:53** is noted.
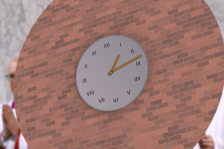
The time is **1:13**
